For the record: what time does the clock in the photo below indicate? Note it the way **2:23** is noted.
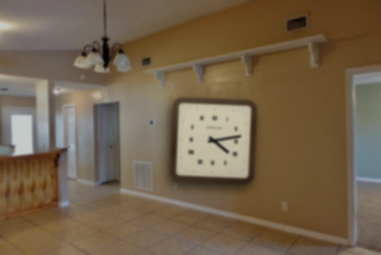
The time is **4:13**
